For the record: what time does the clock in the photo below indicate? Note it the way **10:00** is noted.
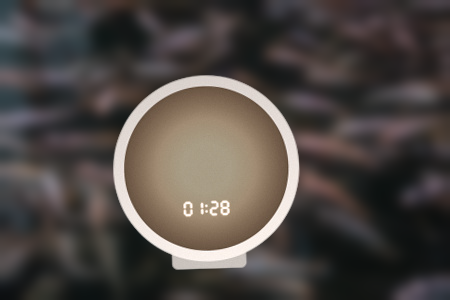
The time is **1:28**
